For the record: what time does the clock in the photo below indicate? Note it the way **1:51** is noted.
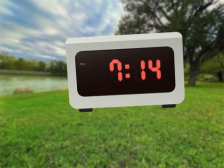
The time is **7:14**
